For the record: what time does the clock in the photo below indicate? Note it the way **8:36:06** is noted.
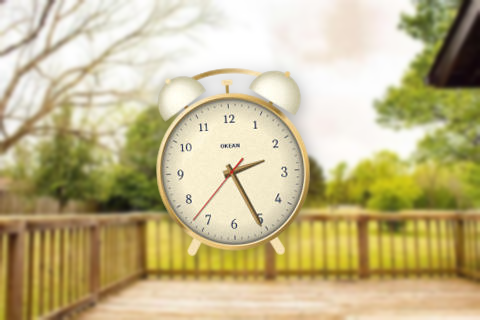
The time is **2:25:37**
